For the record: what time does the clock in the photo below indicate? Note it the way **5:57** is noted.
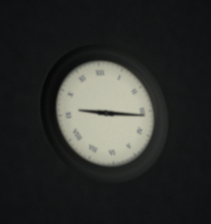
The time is **9:16**
